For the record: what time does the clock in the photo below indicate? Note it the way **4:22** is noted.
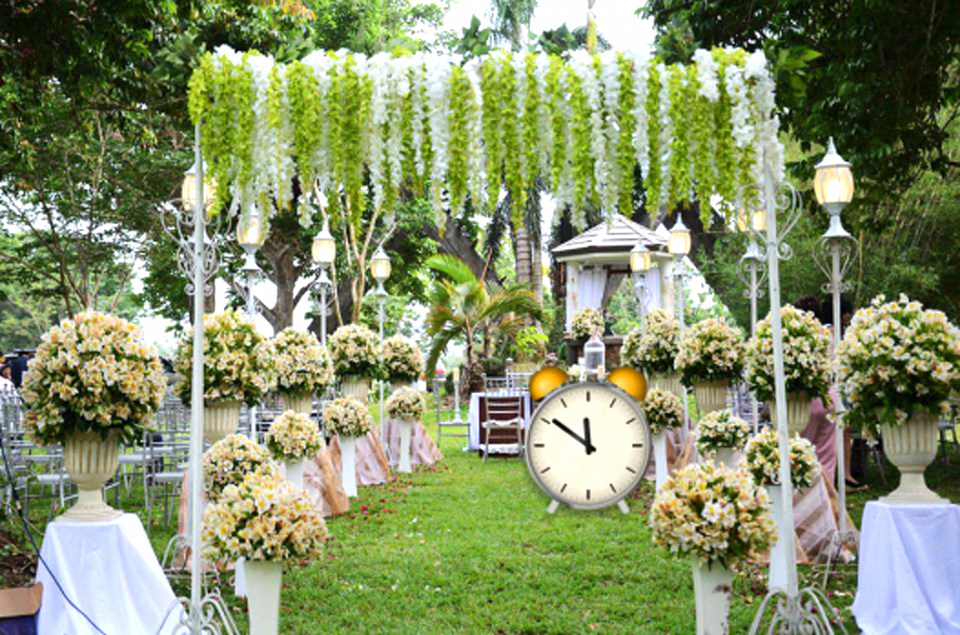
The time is **11:51**
